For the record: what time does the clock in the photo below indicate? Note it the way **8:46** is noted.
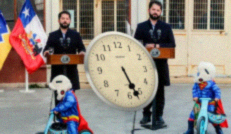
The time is **5:27**
